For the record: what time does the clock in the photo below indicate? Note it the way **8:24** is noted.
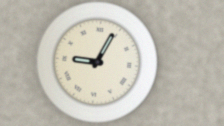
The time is **9:04**
